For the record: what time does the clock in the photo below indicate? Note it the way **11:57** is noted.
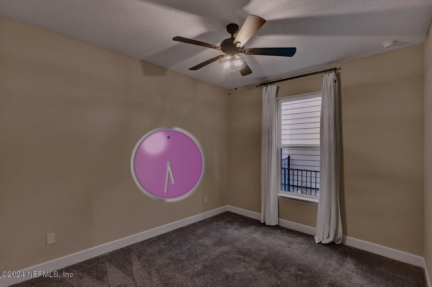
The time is **5:31**
